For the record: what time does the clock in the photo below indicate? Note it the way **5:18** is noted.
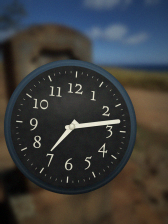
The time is **7:13**
